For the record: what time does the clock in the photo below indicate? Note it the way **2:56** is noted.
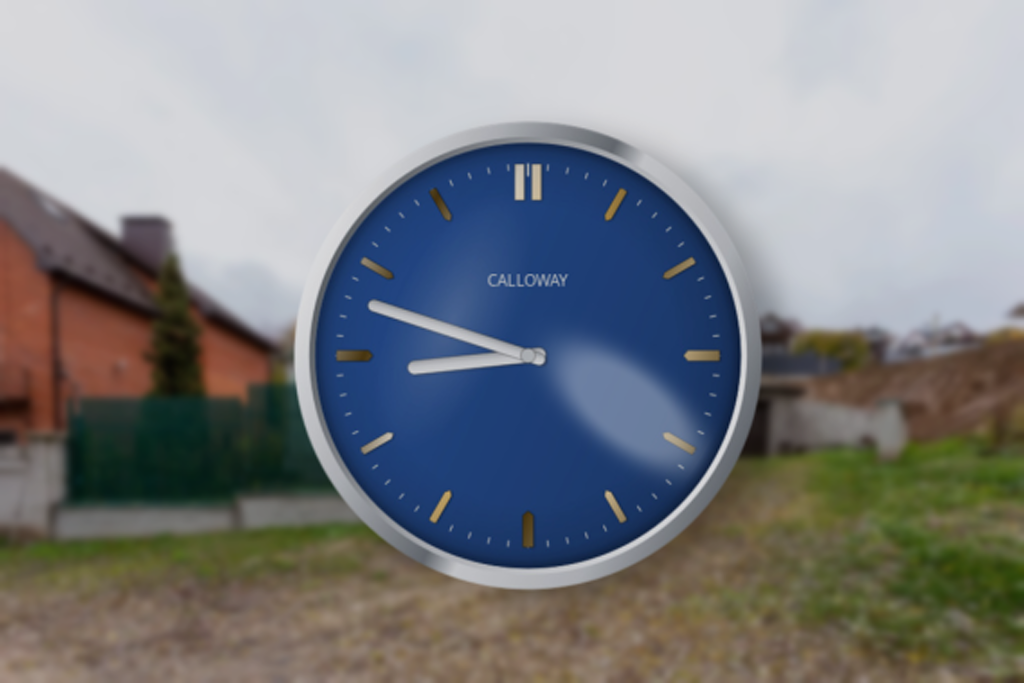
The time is **8:48**
